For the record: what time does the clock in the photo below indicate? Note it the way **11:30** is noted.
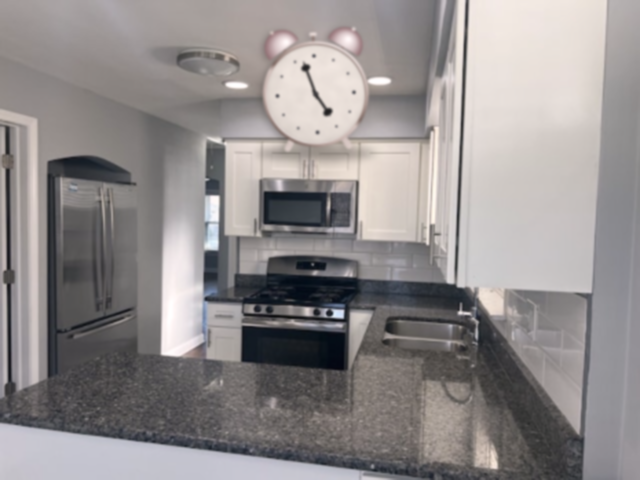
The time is **4:57**
